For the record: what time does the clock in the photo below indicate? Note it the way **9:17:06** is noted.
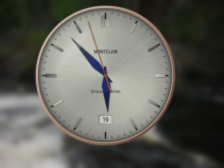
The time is **5:52:57**
